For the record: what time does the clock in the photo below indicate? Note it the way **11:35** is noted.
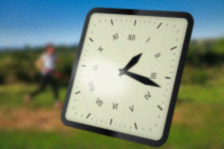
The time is **1:17**
